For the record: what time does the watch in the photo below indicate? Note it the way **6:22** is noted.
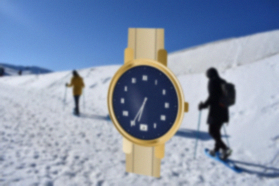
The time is **6:35**
